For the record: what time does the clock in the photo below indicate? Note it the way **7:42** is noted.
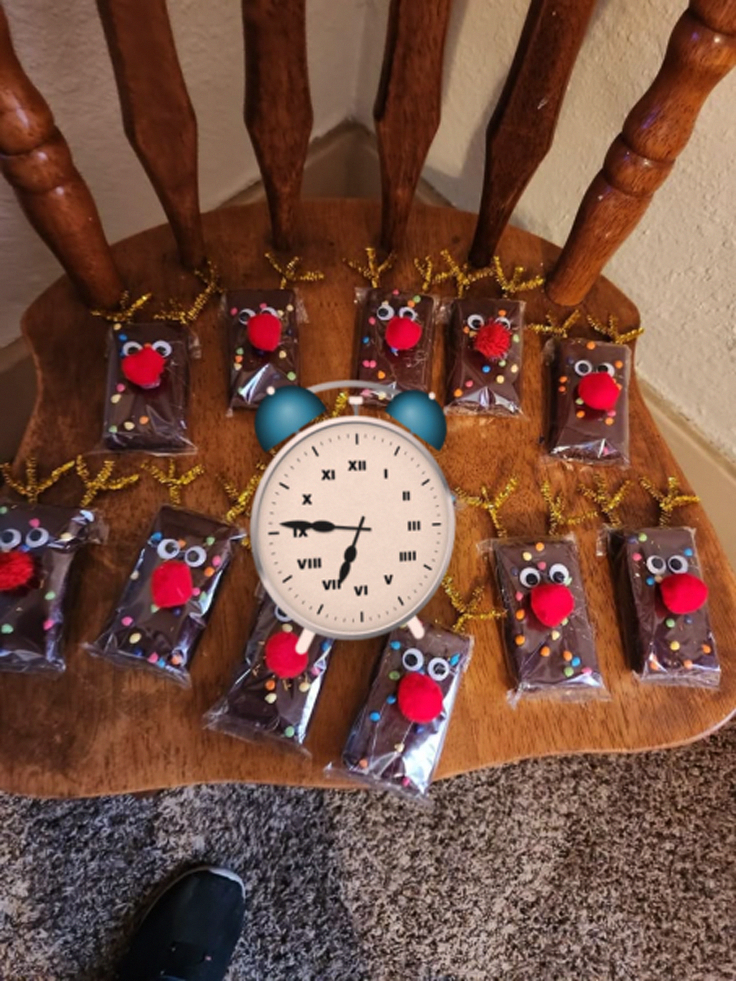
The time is **6:46**
